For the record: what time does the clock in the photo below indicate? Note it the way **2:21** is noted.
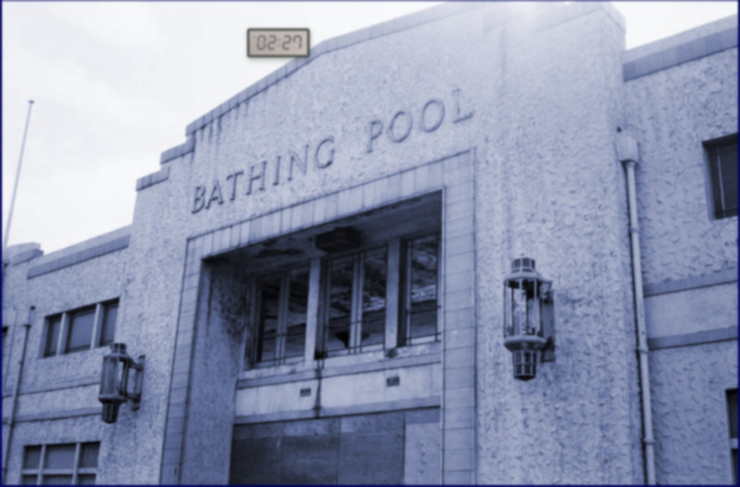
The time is **2:27**
